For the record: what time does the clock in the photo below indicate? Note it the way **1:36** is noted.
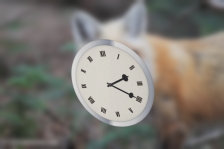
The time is **2:20**
